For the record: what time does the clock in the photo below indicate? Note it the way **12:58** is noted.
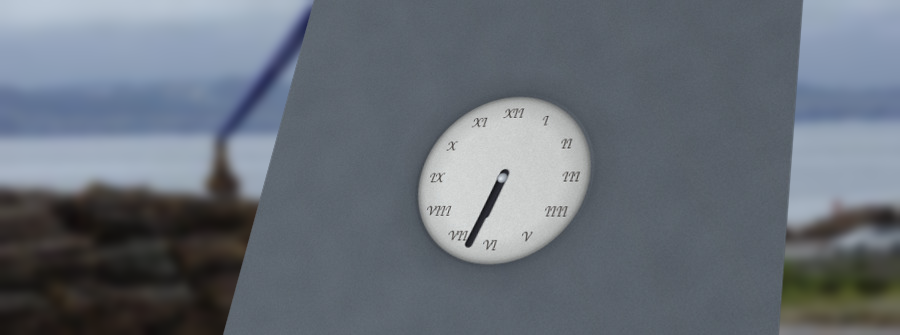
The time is **6:33**
